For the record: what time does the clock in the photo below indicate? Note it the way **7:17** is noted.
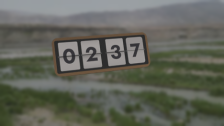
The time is **2:37**
